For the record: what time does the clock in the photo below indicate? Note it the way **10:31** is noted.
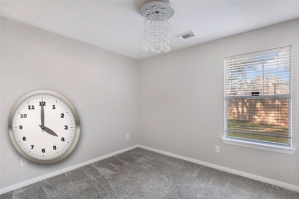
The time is **4:00**
